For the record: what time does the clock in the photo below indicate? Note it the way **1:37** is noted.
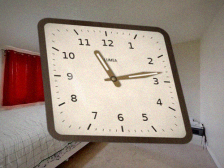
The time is **11:13**
